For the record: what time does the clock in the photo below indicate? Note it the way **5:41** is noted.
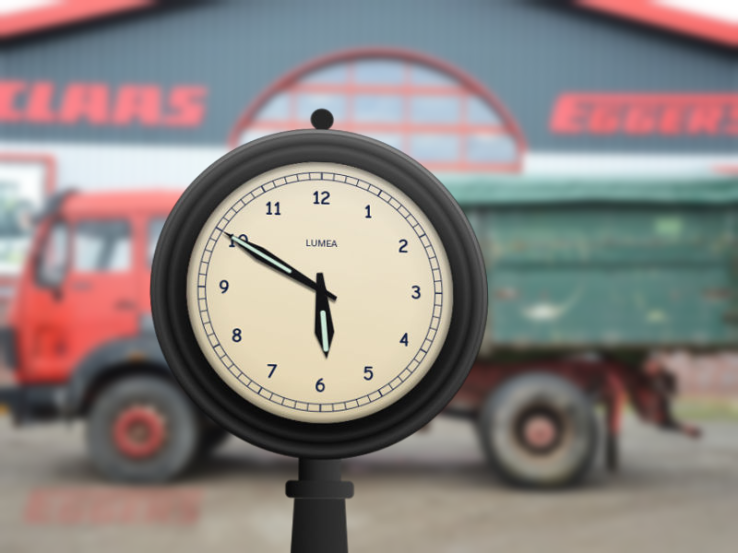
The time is **5:50**
